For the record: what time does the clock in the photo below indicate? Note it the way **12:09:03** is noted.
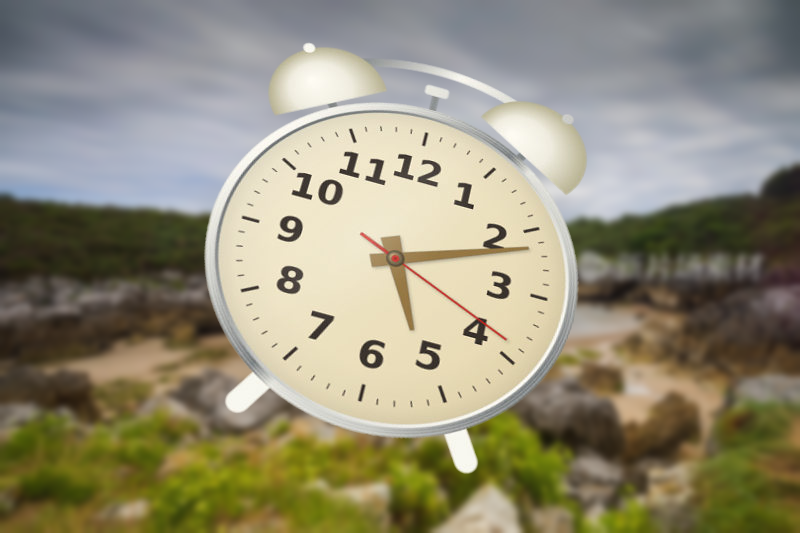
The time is **5:11:19**
